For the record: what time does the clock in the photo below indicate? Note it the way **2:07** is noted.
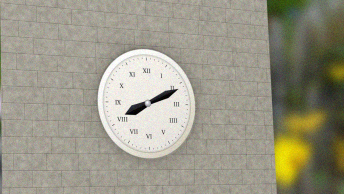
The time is **8:11**
